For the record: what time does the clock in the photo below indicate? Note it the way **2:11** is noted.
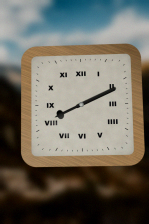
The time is **8:11**
